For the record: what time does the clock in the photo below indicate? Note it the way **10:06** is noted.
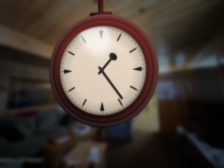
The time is **1:24**
